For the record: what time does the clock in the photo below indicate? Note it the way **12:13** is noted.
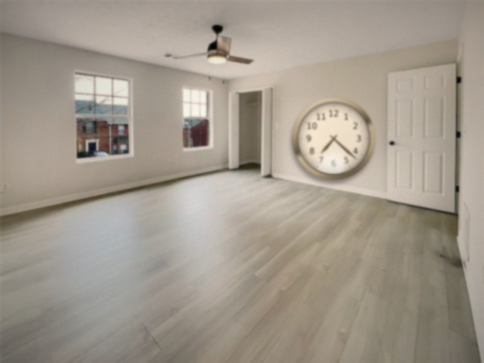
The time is **7:22**
